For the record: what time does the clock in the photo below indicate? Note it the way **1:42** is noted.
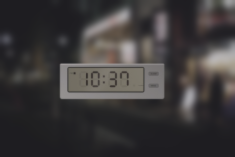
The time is **10:37**
